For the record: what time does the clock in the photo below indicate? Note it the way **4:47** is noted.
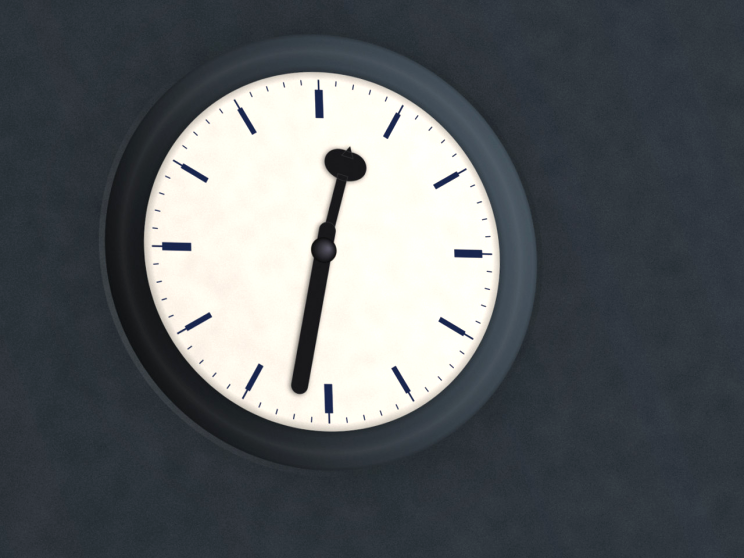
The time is **12:32**
